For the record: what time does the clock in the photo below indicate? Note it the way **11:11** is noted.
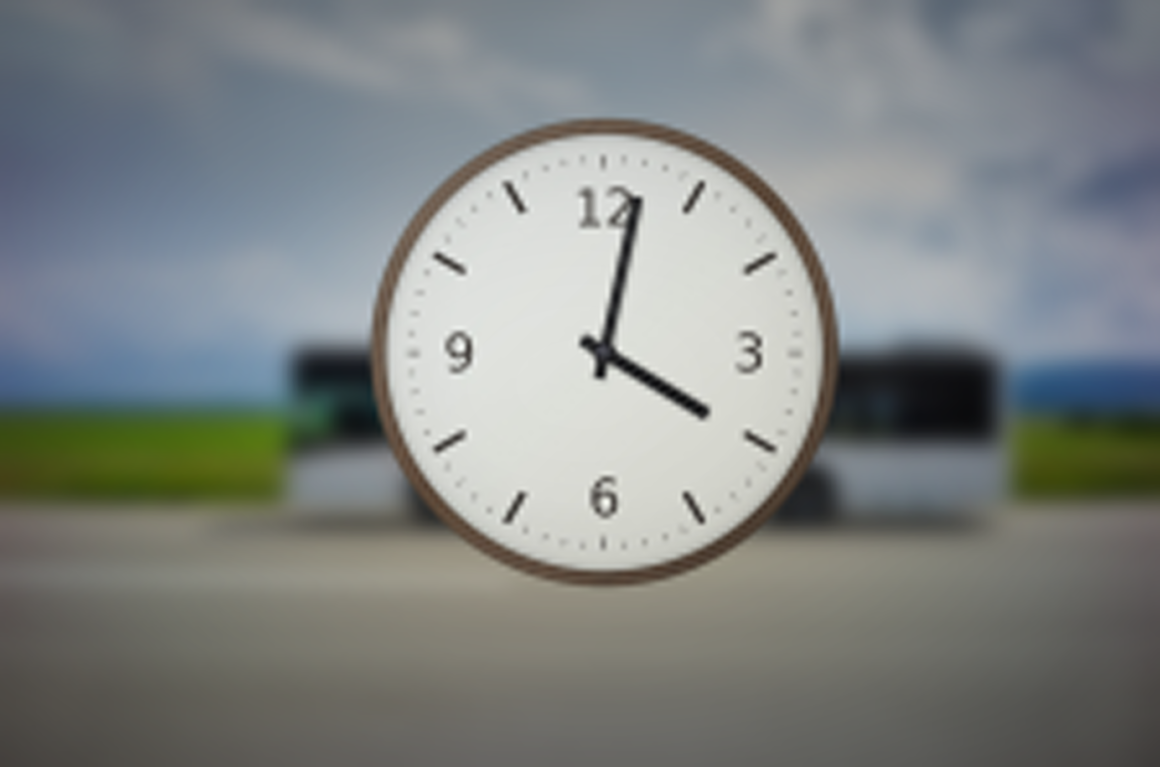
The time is **4:02**
